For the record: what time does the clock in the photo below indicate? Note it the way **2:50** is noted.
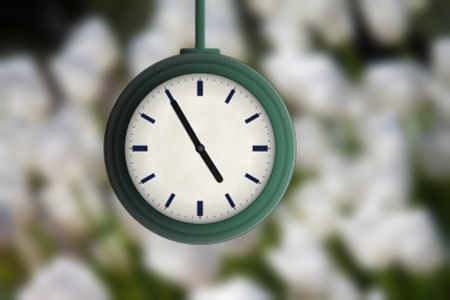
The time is **4:55**
